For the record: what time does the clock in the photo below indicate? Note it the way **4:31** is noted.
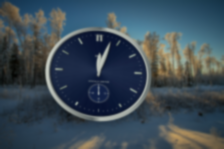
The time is **12:03**
